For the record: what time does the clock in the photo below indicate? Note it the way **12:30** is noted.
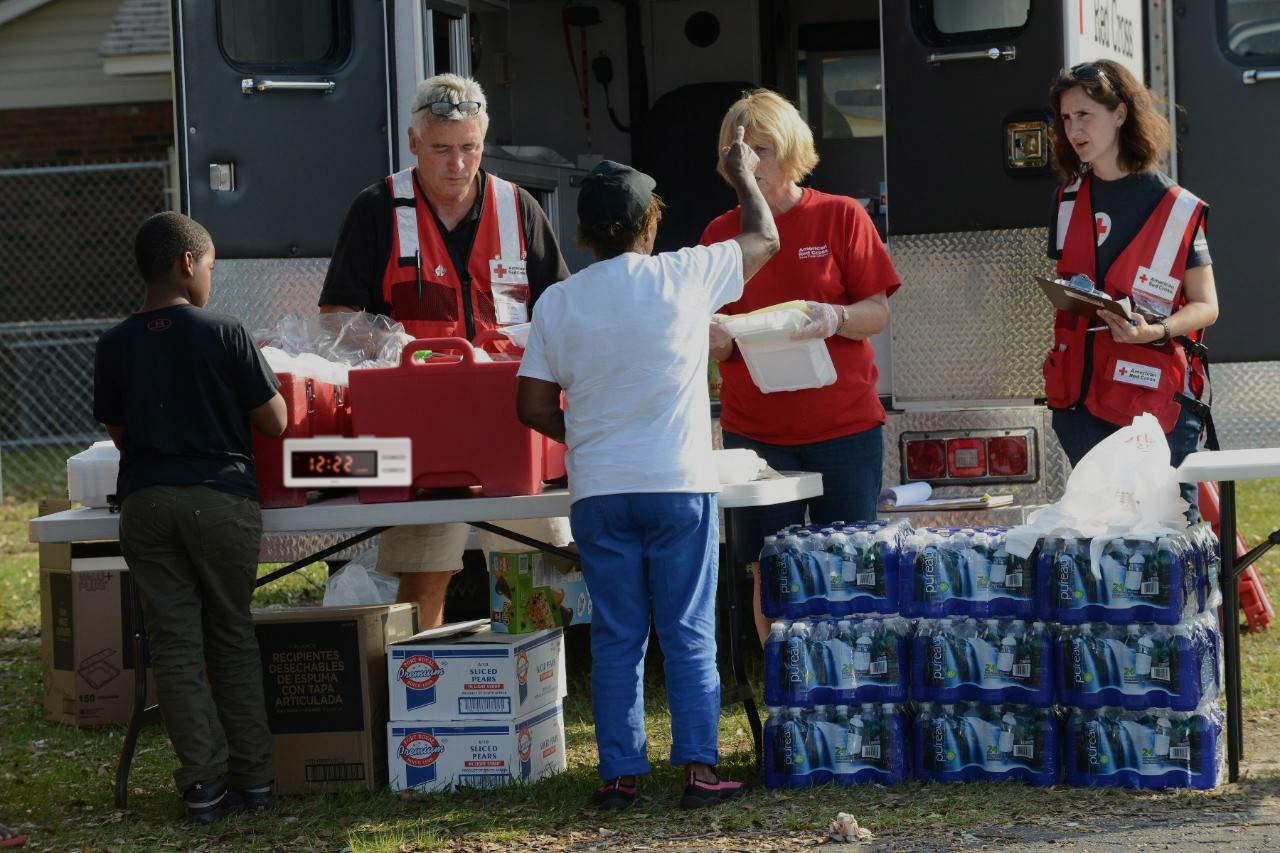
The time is **12:22**
